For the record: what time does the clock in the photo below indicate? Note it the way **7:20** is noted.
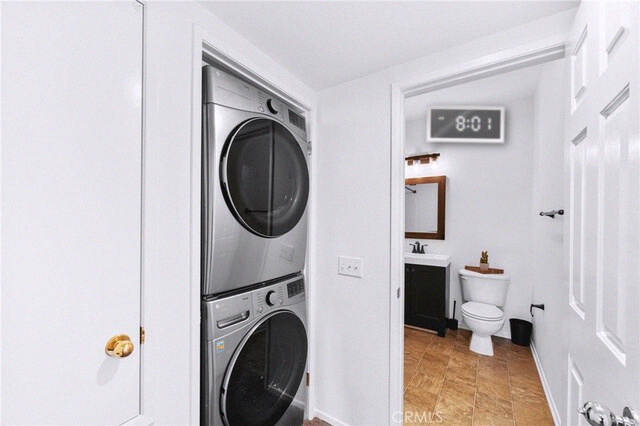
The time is **8:01**
